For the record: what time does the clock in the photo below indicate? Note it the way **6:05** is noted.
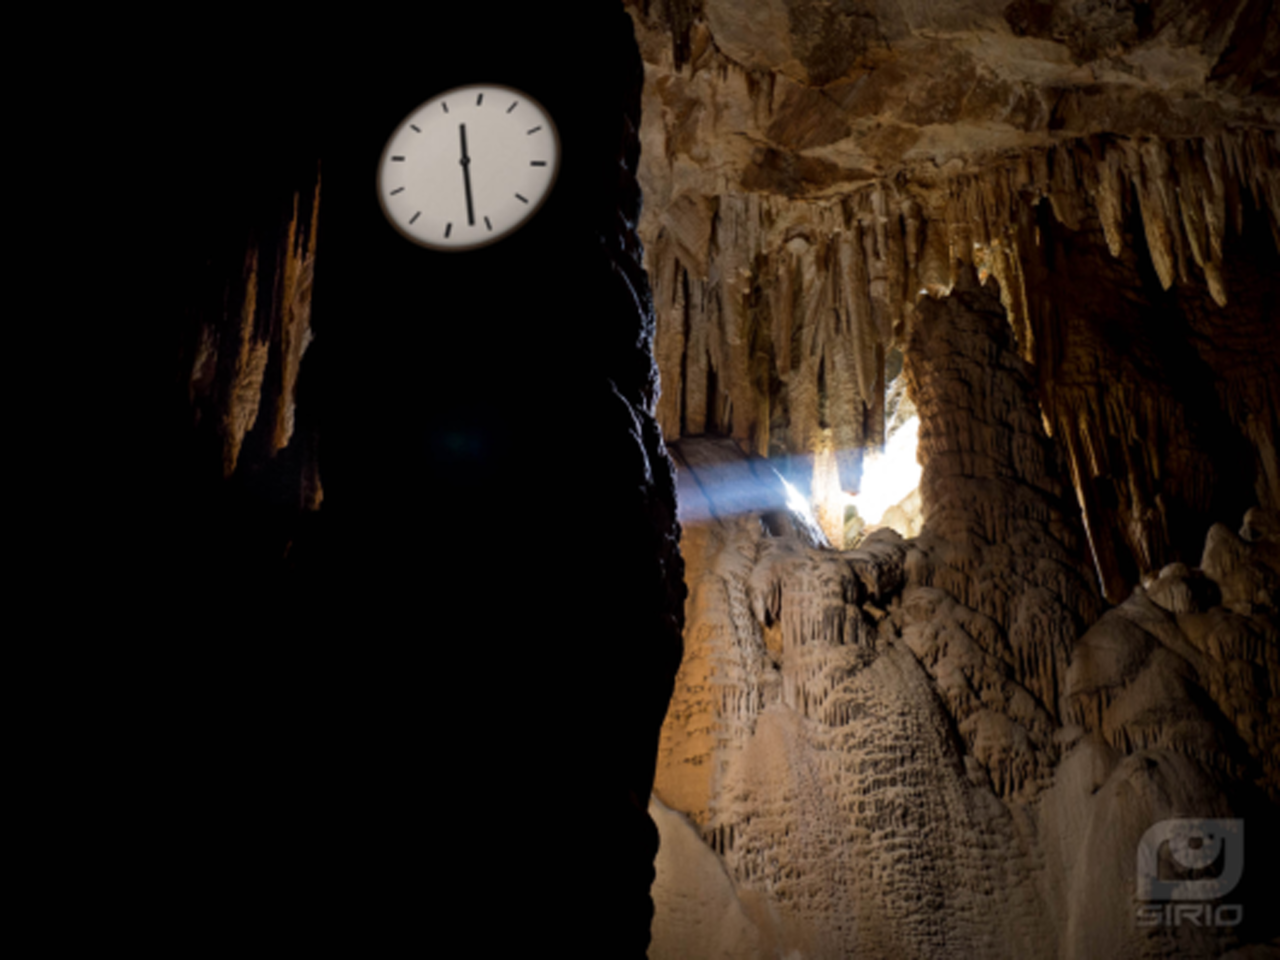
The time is **11:27**
